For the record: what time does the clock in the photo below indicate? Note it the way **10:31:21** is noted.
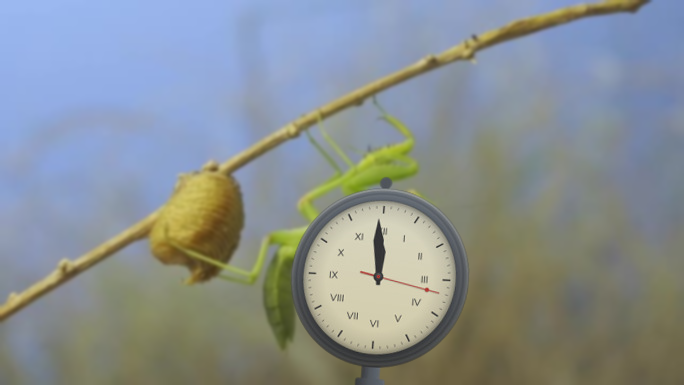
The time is **11:59:17**
